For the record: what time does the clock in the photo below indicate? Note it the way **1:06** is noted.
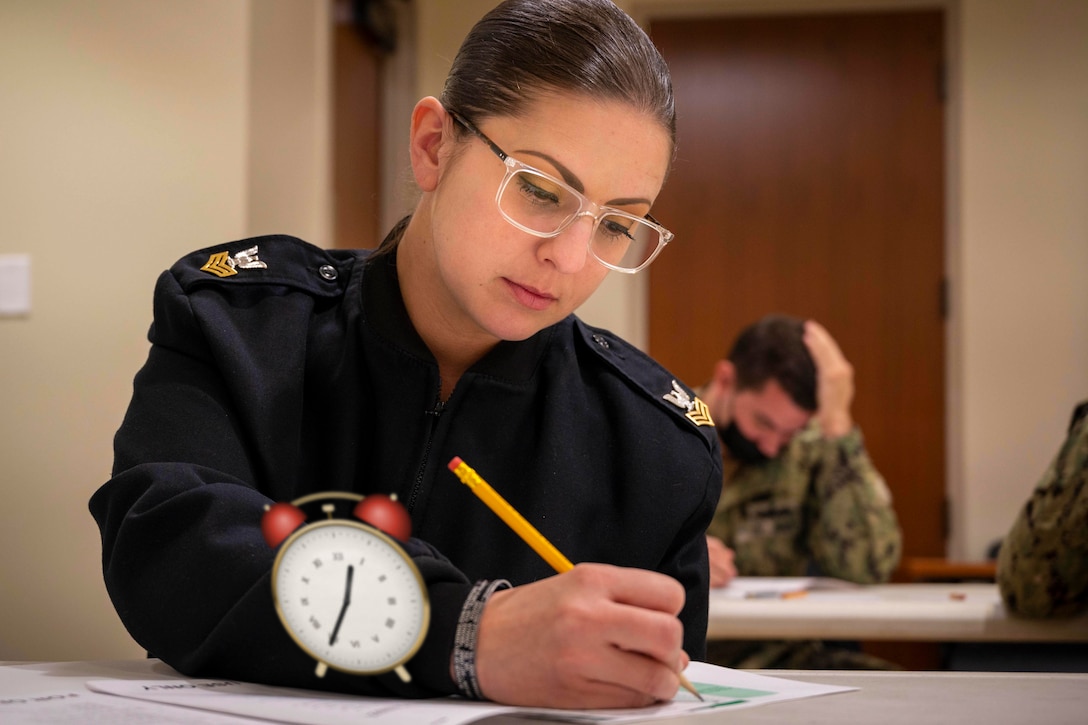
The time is **12:35**
